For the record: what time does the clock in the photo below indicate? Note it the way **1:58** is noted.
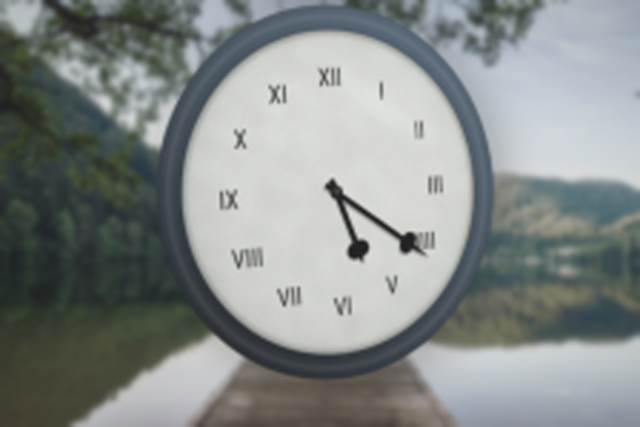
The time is **5:21**
